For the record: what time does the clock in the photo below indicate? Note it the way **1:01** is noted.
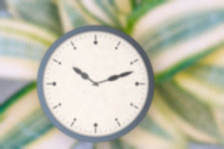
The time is **10:12**
